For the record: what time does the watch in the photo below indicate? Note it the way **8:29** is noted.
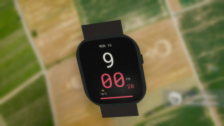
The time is **9:00**
